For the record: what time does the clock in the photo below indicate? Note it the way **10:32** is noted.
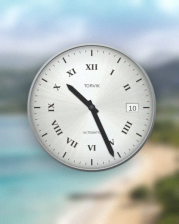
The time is **10:26**
